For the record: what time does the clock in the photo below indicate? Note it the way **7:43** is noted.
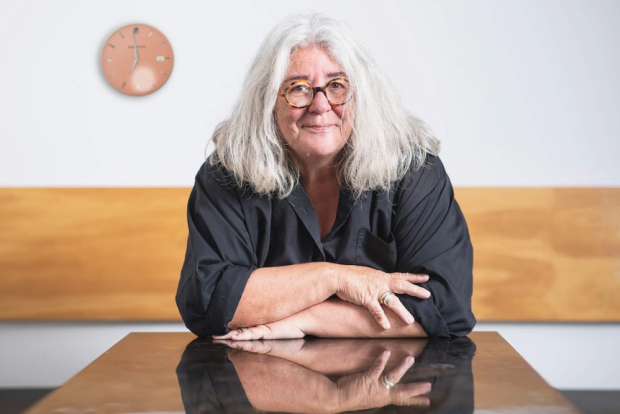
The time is **6:59**
